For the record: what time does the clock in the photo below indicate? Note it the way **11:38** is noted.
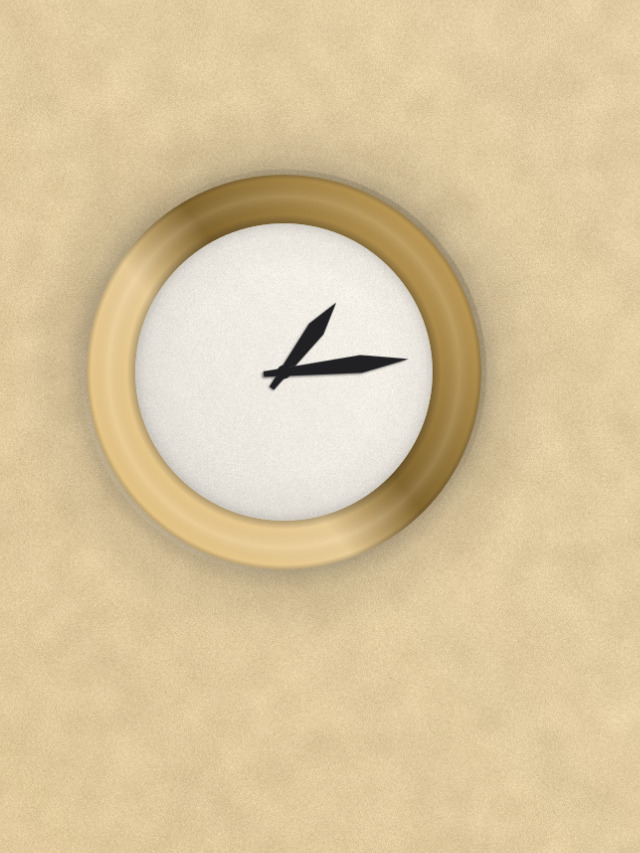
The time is **1:14**
